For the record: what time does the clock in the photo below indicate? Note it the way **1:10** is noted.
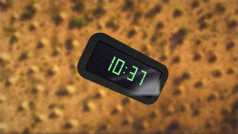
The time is **10:37**
